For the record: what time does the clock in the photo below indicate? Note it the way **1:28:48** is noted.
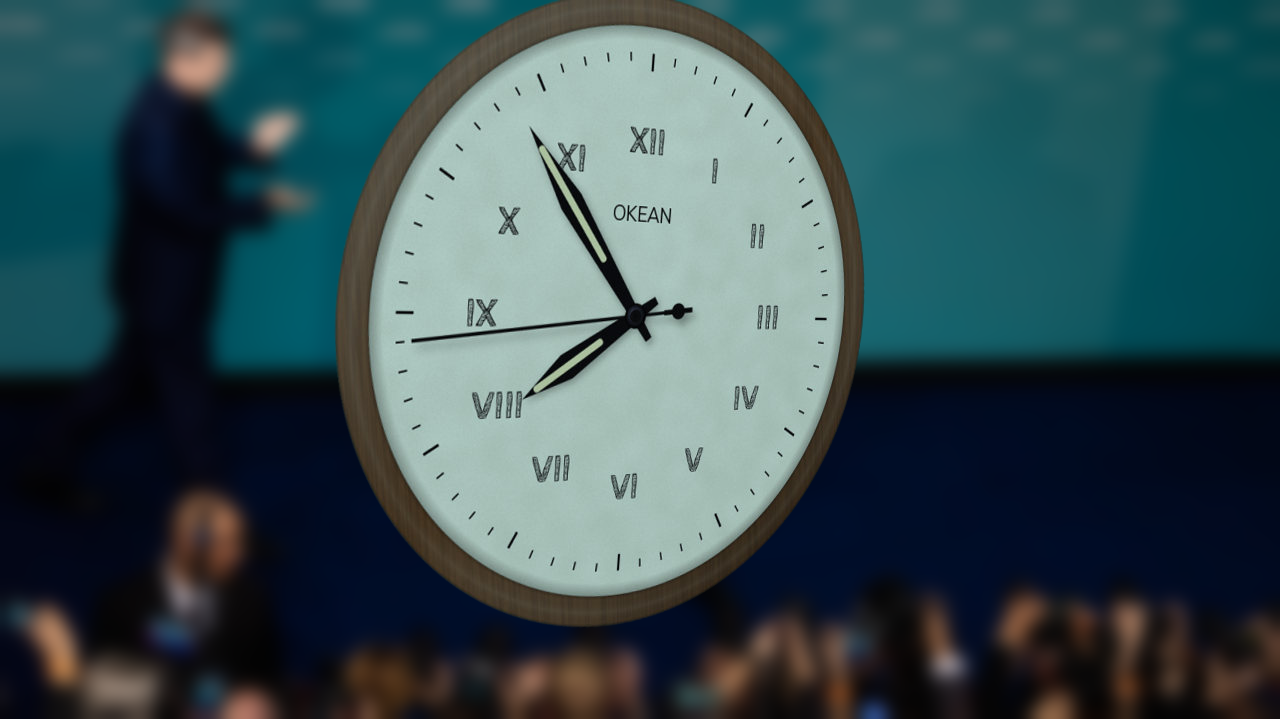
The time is **7:53:44**
